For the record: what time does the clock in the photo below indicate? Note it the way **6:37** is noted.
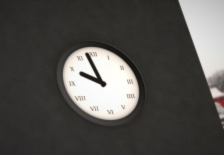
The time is **9:58**
